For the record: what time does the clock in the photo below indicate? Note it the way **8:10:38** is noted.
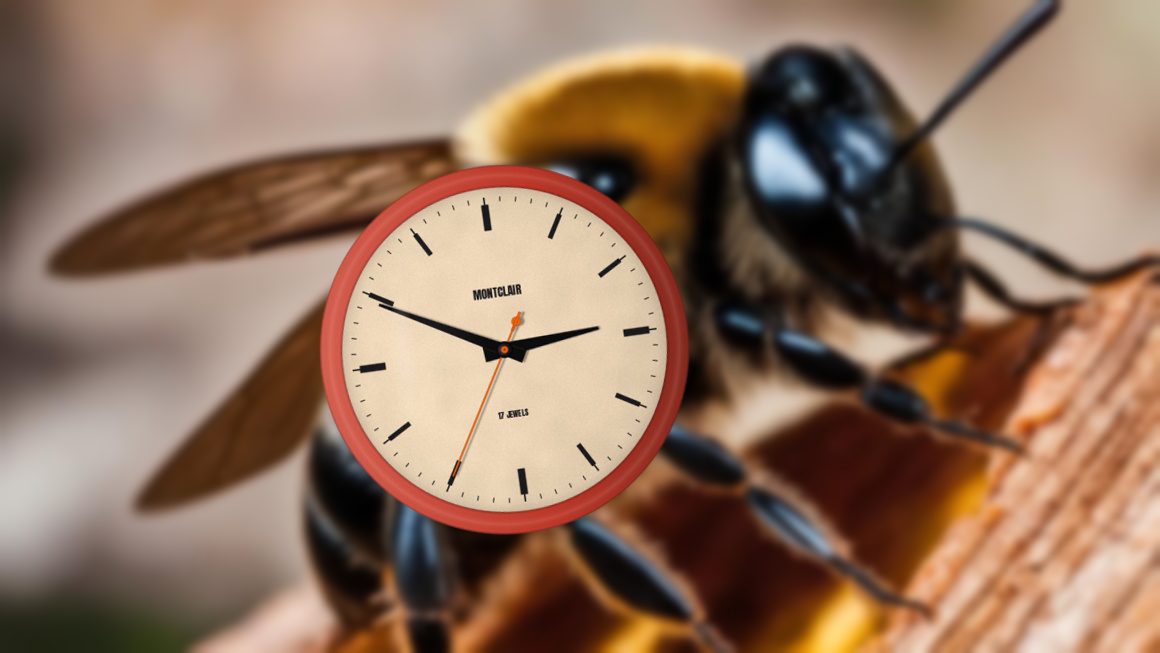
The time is **2:49:35**
